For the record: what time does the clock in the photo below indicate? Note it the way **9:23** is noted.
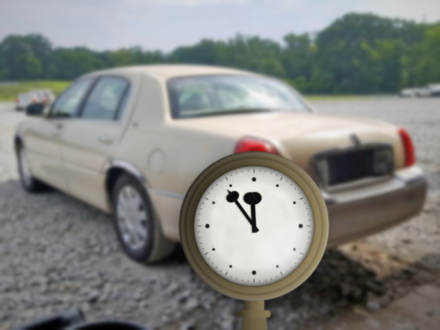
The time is **11:54**
